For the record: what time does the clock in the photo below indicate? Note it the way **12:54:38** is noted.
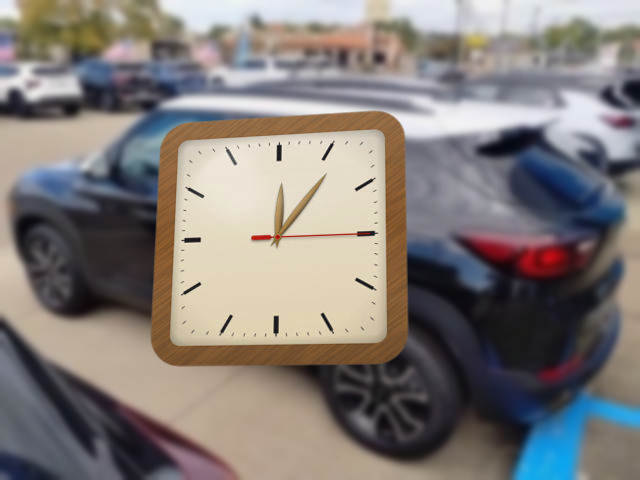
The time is **12:06:15**
